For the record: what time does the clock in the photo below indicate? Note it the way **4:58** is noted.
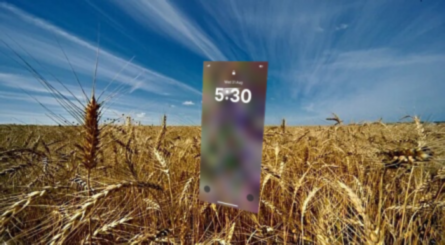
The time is **5:30**
